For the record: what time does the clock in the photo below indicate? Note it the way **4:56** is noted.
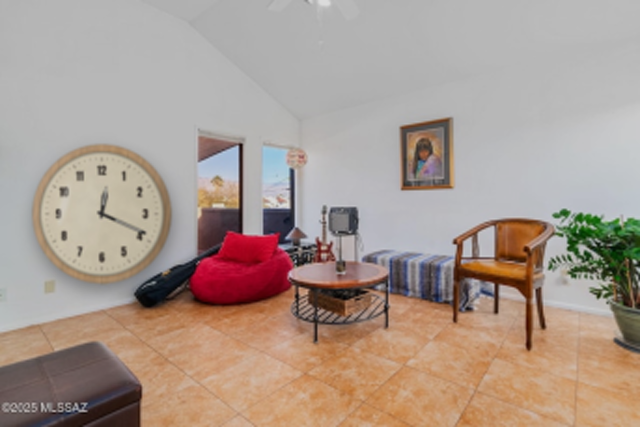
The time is **12:19**
